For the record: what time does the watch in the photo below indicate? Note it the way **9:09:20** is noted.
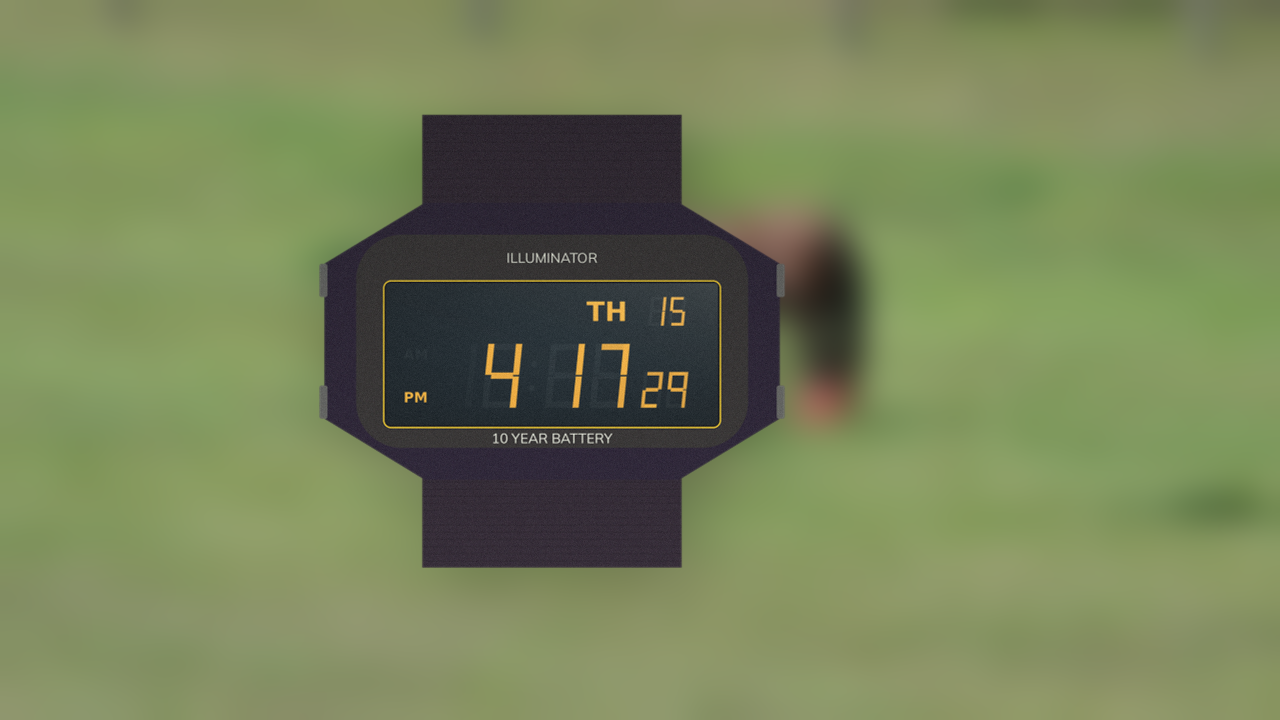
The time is **4:17:29**
